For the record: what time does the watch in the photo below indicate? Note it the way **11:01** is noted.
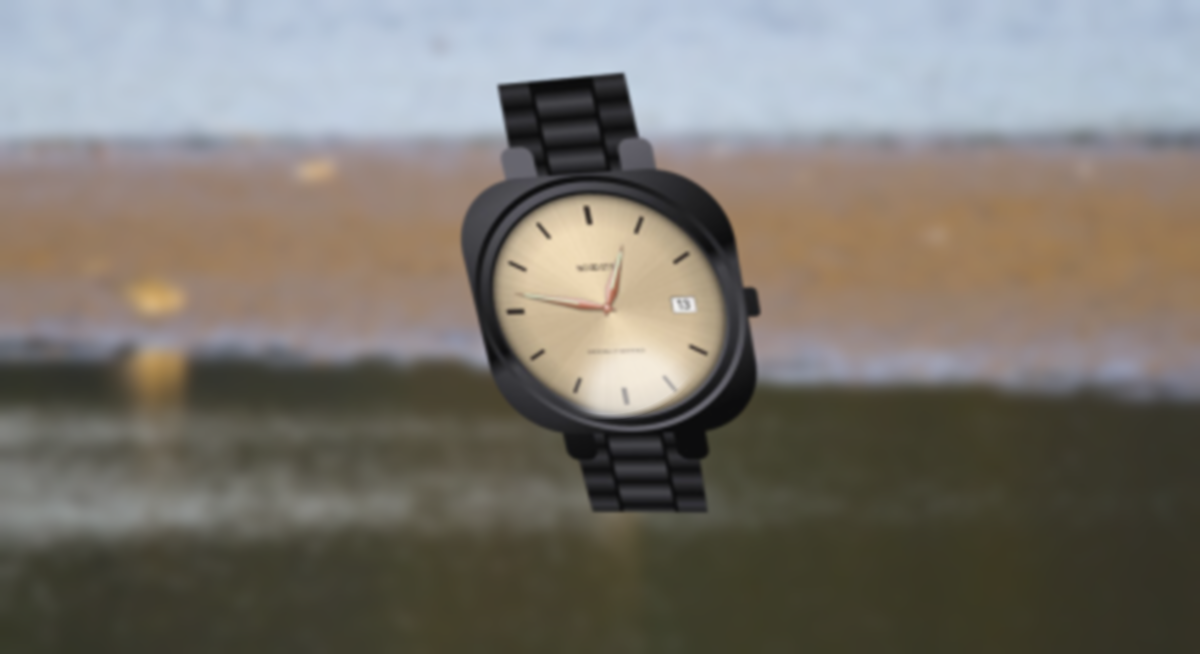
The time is **12:47**
